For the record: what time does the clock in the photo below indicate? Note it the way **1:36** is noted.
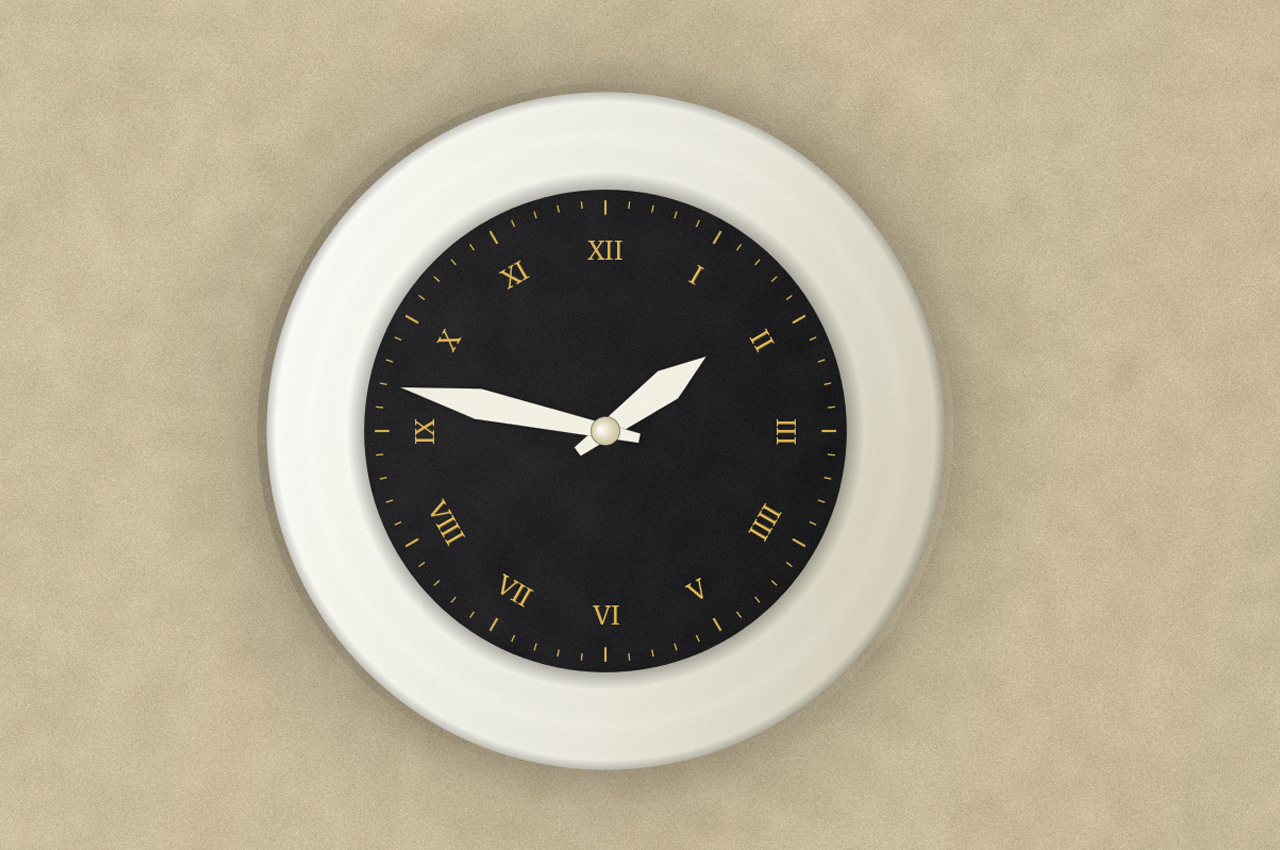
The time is **1:47**
